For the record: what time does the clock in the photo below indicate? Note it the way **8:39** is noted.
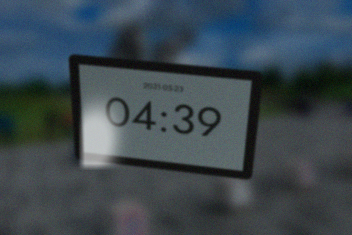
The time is **4:39**
